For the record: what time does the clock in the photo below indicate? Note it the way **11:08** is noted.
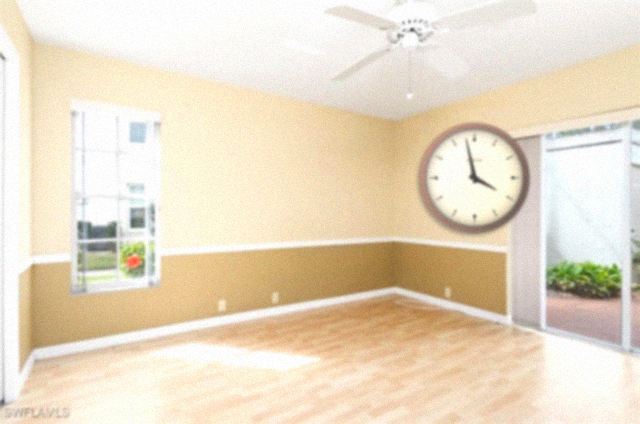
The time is **3:58**
